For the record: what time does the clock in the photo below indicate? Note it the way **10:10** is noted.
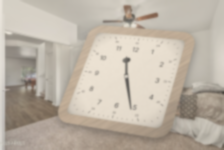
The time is **11:26**
